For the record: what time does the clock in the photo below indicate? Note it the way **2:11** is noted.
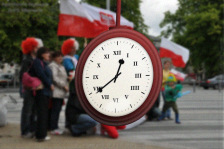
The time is **12:39**
